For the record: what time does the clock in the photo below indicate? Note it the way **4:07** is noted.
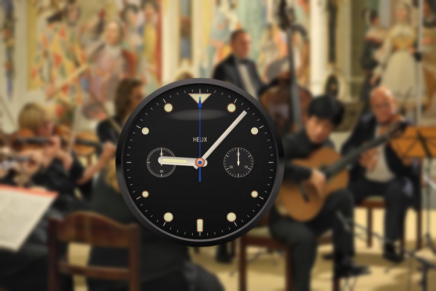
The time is **9:07**
